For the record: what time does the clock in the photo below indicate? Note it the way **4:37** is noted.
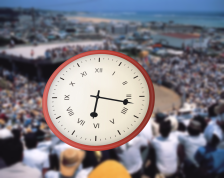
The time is **6:17**
